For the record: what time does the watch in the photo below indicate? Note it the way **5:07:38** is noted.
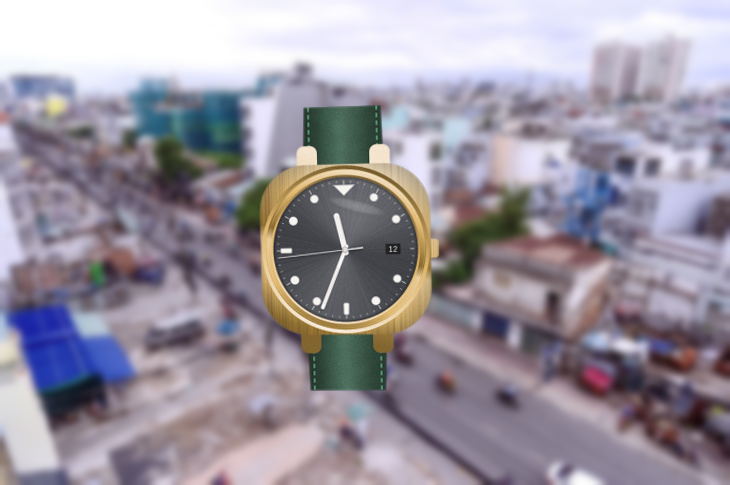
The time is **11:33:44**
